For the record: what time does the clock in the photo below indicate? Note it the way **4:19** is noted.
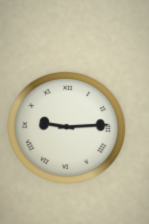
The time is **9:14**
